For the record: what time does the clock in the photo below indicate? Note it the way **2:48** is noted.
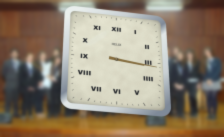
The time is **3:16**
